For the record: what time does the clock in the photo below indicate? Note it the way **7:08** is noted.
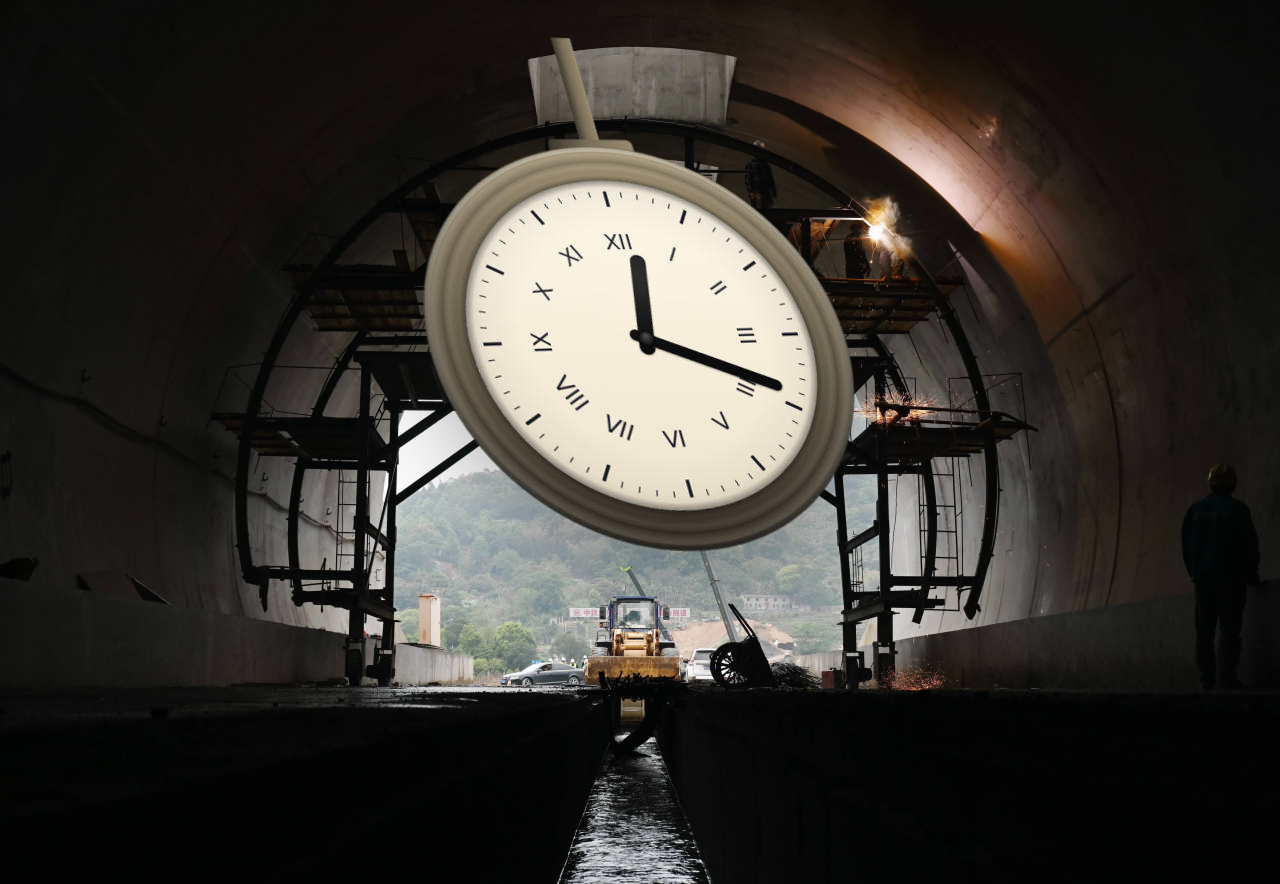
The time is **12:19**
